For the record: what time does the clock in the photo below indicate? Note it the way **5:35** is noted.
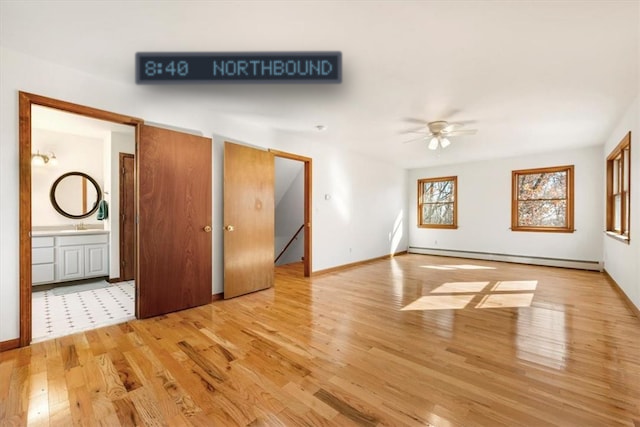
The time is **8:40**
